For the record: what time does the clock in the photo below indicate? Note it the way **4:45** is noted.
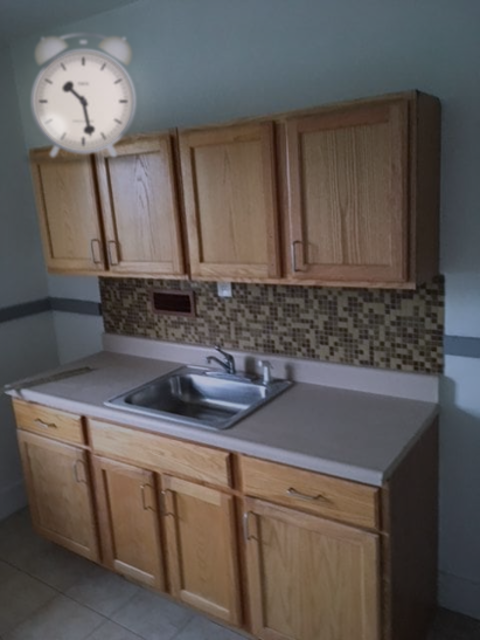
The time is **10:28**
